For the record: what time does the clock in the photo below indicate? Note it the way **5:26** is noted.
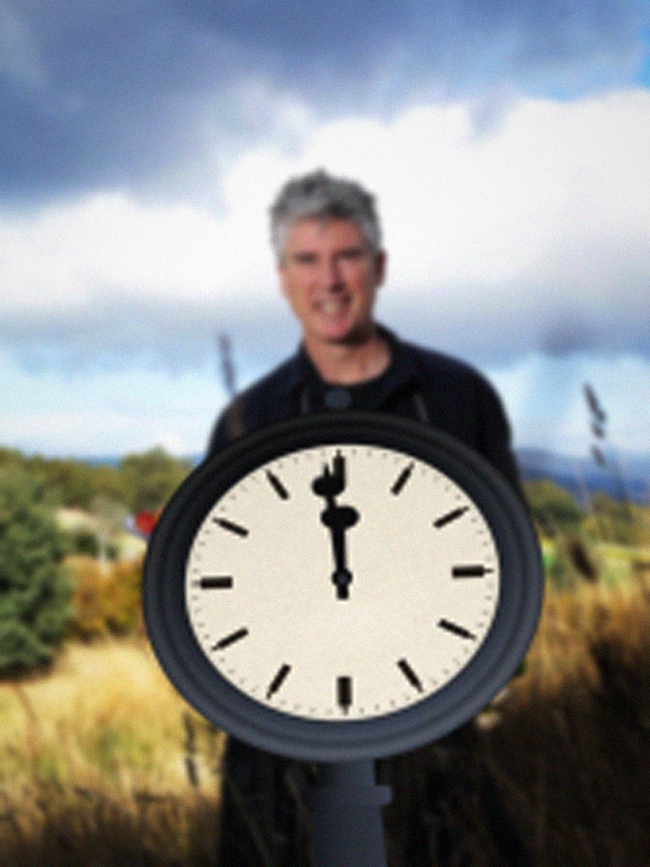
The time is **11:59**
